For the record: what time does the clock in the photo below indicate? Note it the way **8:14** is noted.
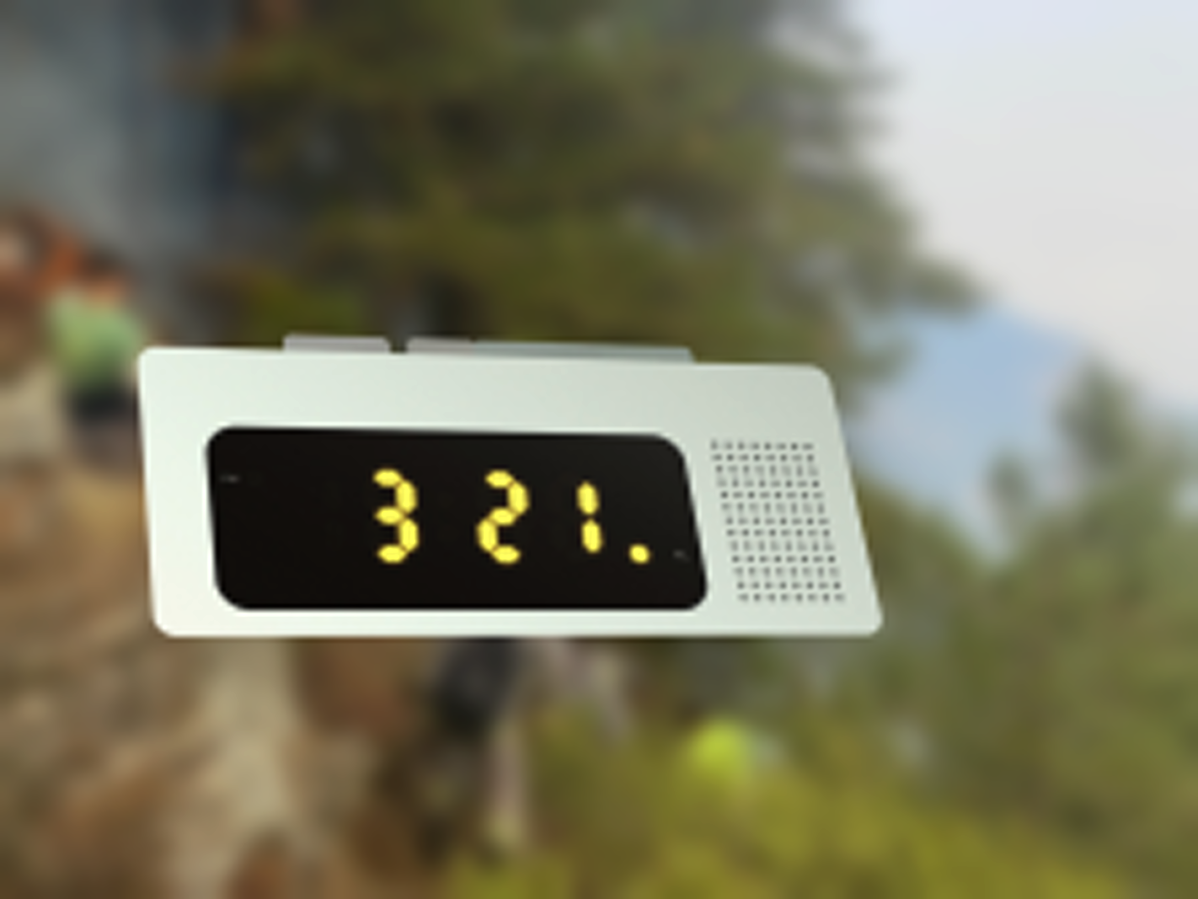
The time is **3:21**
